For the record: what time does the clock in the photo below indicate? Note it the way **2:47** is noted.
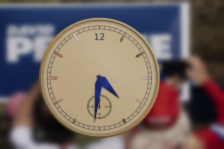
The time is **4:31**
